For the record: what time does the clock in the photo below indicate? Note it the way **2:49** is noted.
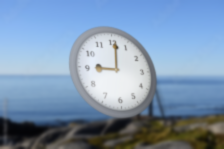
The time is **9:01**
